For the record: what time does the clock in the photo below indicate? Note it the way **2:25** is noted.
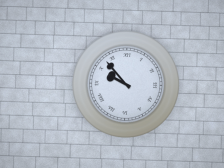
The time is **9:53**
